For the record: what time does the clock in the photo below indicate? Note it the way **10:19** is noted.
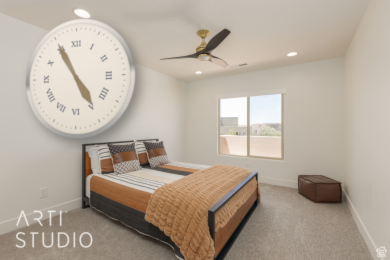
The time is **4:55**
